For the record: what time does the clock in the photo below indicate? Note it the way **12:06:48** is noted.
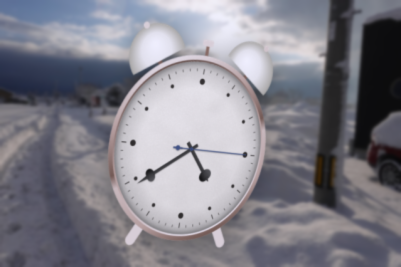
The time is **4:39:15**
